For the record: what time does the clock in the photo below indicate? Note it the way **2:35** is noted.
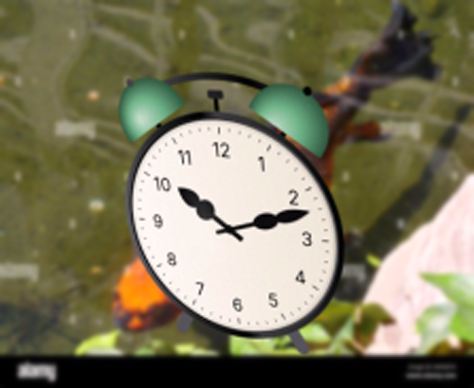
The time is **10:12**
